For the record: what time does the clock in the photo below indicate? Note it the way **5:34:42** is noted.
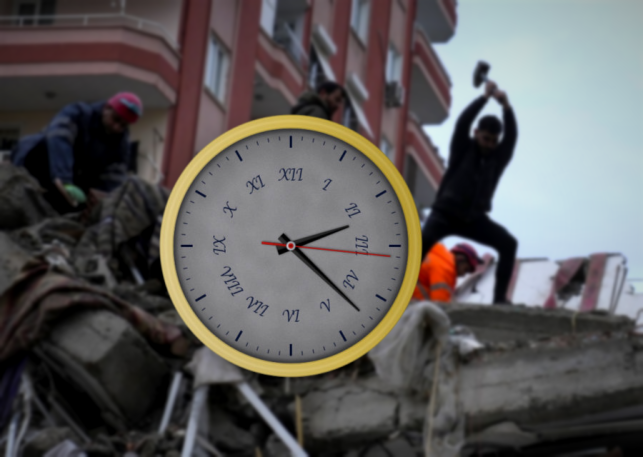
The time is **2:22:16**
